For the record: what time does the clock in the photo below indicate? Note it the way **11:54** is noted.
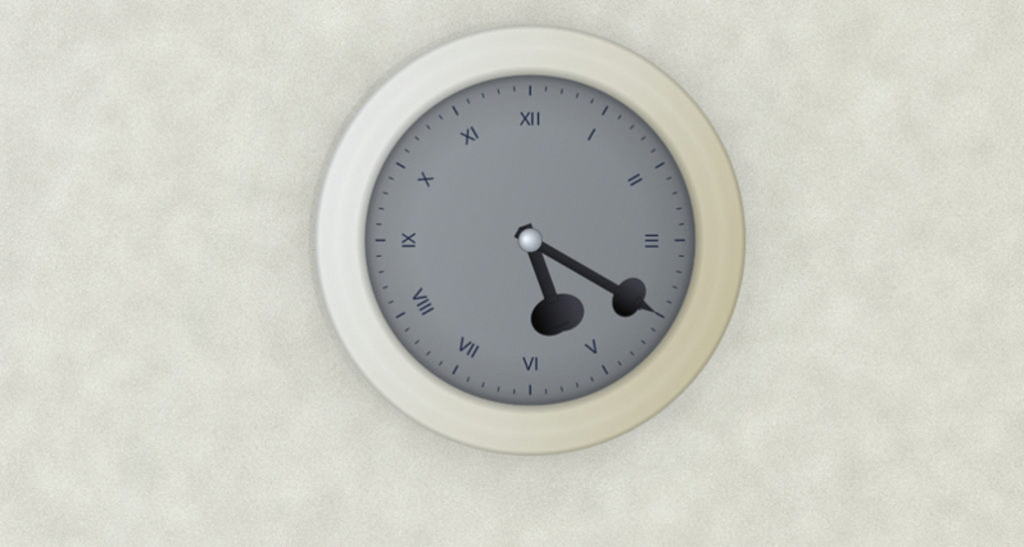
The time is **5:20**
